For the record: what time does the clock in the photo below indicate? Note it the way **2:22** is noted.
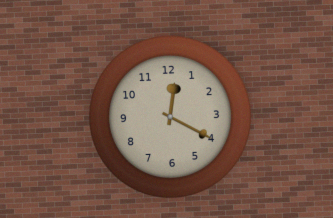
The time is **12:20**
